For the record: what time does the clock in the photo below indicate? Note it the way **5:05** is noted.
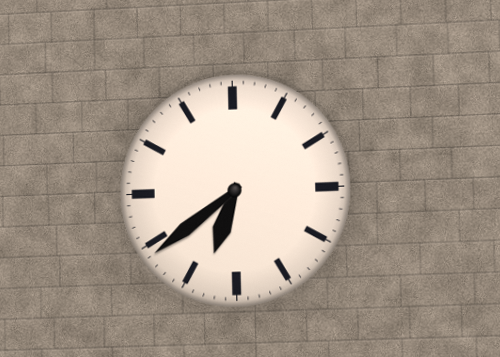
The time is **6:39**
